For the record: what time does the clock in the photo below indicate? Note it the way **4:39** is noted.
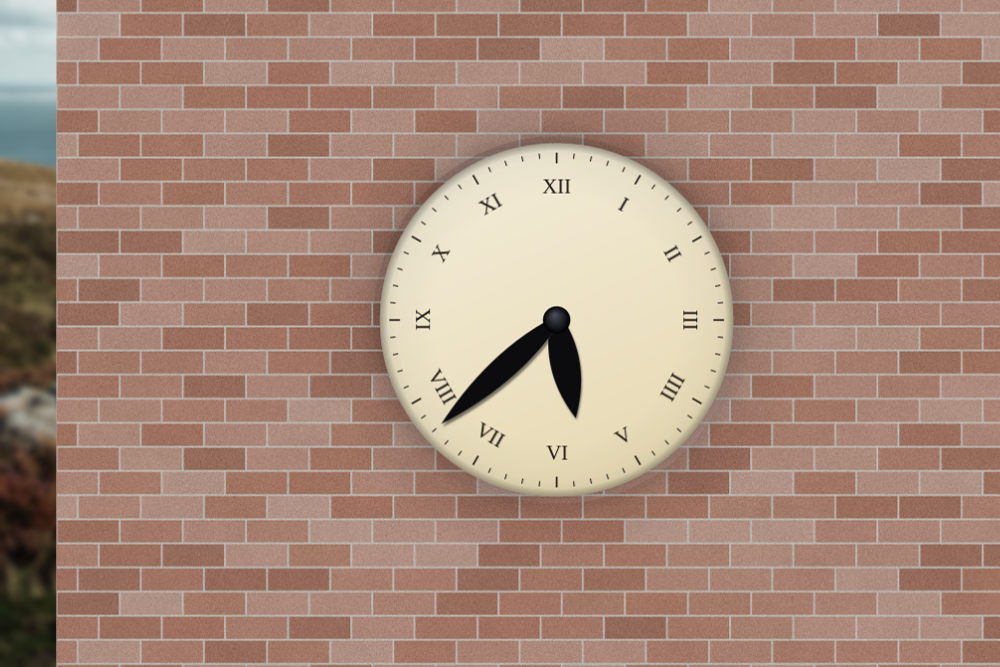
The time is **5:38**
